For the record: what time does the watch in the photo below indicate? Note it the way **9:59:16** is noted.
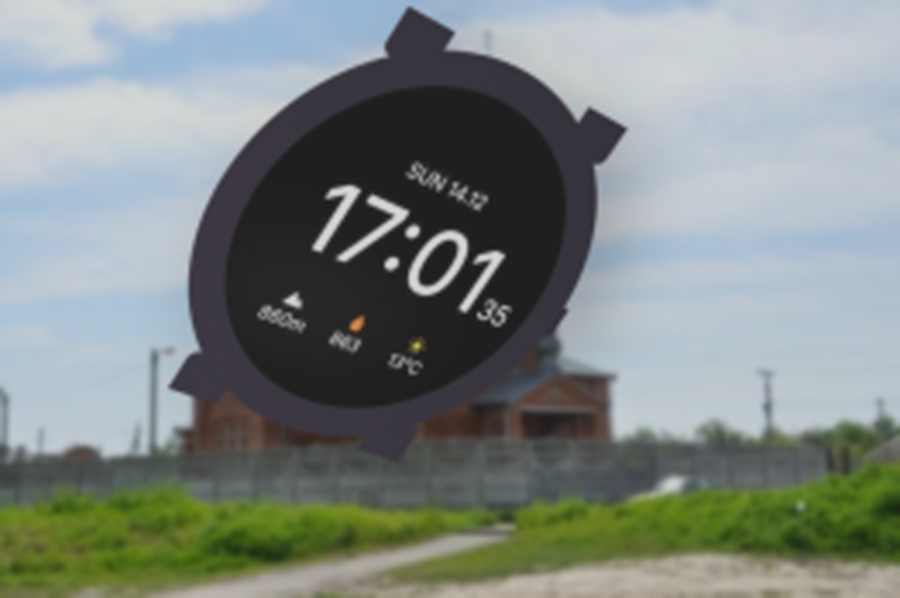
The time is **17:01:35**
